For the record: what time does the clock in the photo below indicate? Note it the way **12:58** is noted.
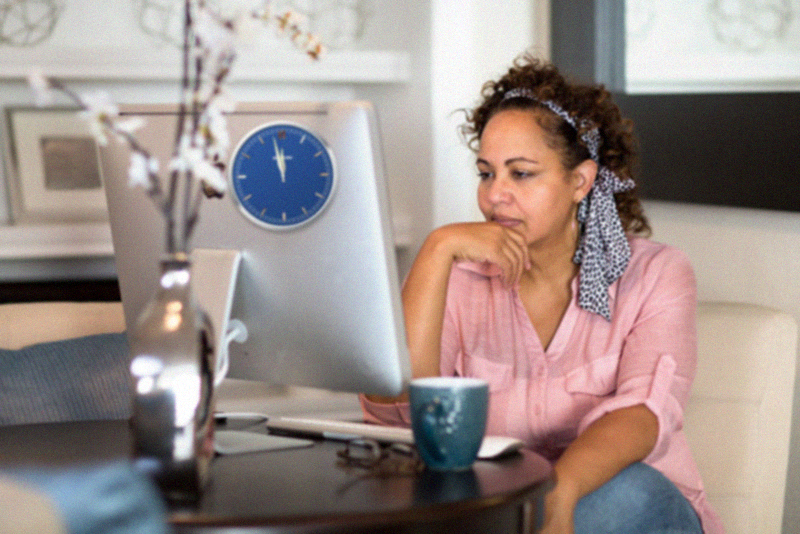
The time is **11:58**
